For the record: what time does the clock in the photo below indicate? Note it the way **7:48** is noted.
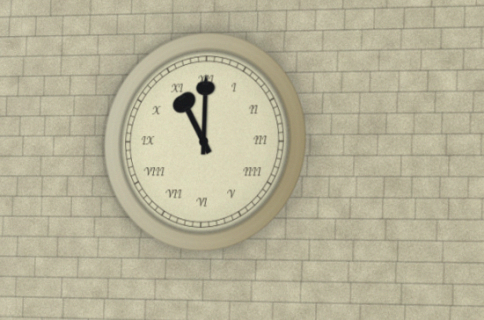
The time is **11:00**
